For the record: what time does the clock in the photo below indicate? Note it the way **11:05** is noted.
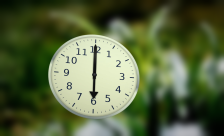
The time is **6:00**
